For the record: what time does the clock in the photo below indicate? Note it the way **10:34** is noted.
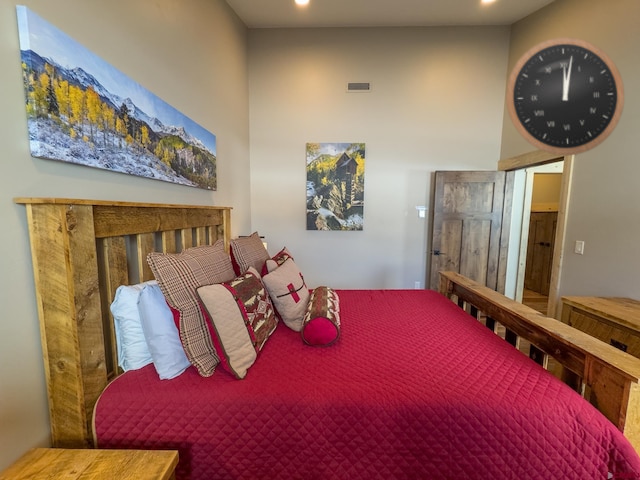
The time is **12:02**
